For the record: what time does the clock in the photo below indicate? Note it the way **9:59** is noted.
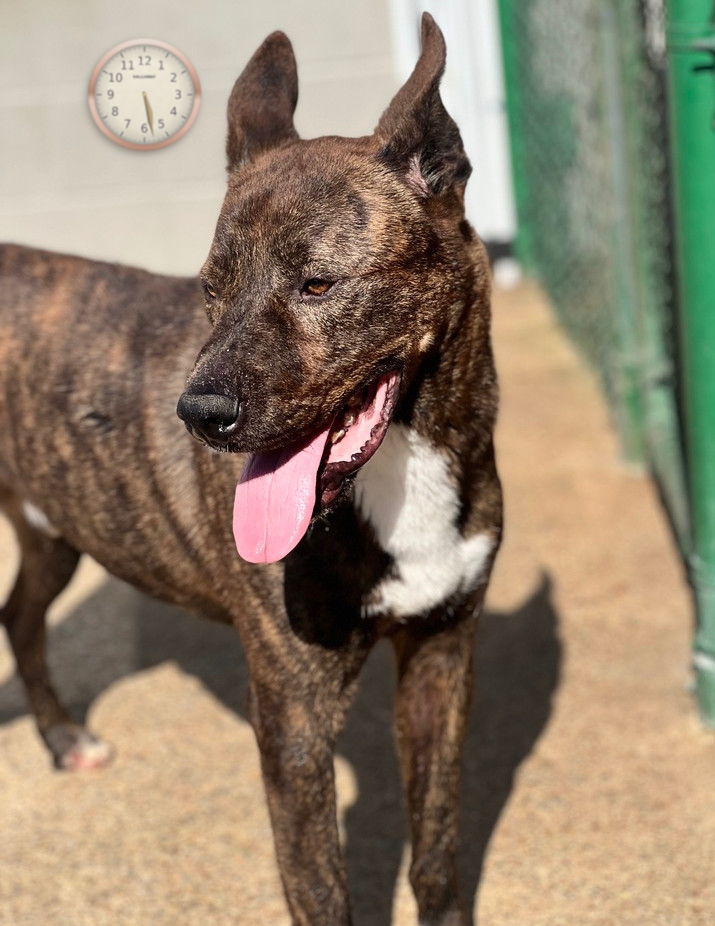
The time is **5:28**
